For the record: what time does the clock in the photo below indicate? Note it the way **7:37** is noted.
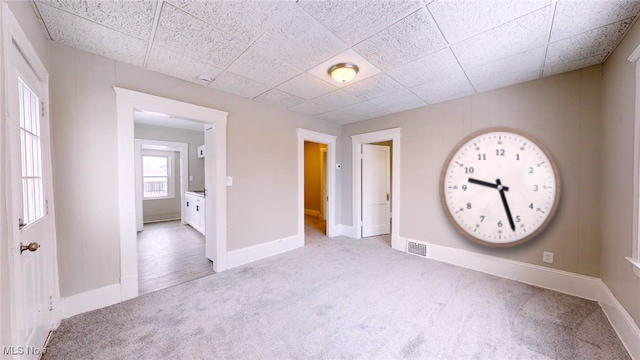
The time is **9:27**
